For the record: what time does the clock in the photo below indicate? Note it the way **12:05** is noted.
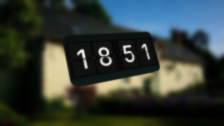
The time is **18:51**
